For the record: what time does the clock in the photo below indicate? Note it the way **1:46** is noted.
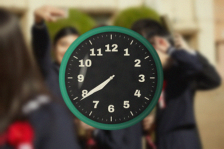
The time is **7:39**
